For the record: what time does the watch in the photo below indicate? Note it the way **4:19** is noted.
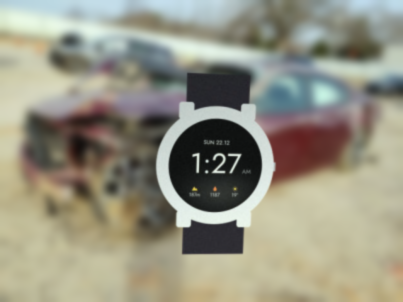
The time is **1:27**
